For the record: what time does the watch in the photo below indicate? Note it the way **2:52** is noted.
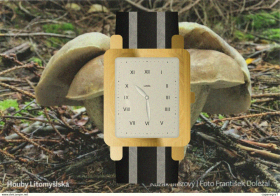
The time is **10:29**
